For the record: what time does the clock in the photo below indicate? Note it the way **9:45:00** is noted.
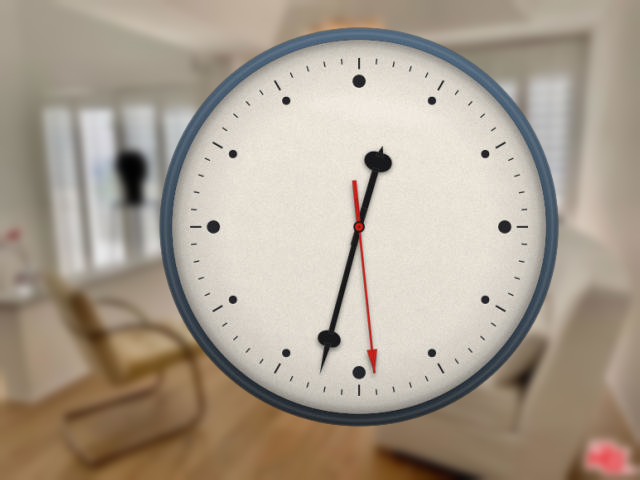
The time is **12:32:29**
